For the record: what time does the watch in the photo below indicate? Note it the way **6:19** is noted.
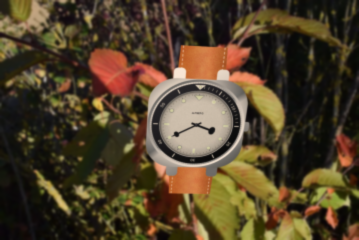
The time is **3:40**
